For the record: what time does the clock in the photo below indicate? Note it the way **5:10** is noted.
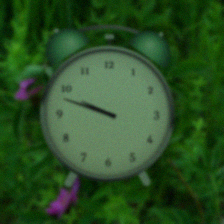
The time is **9:48**
